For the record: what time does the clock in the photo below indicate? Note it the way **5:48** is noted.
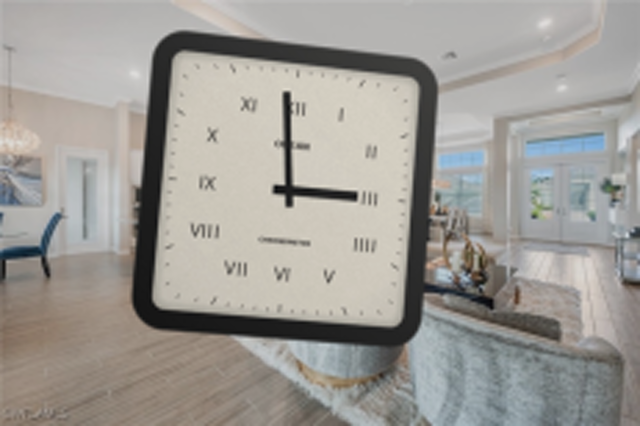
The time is **2:59**
